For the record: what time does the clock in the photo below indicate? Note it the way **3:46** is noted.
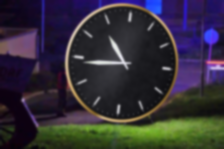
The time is **10:44**
